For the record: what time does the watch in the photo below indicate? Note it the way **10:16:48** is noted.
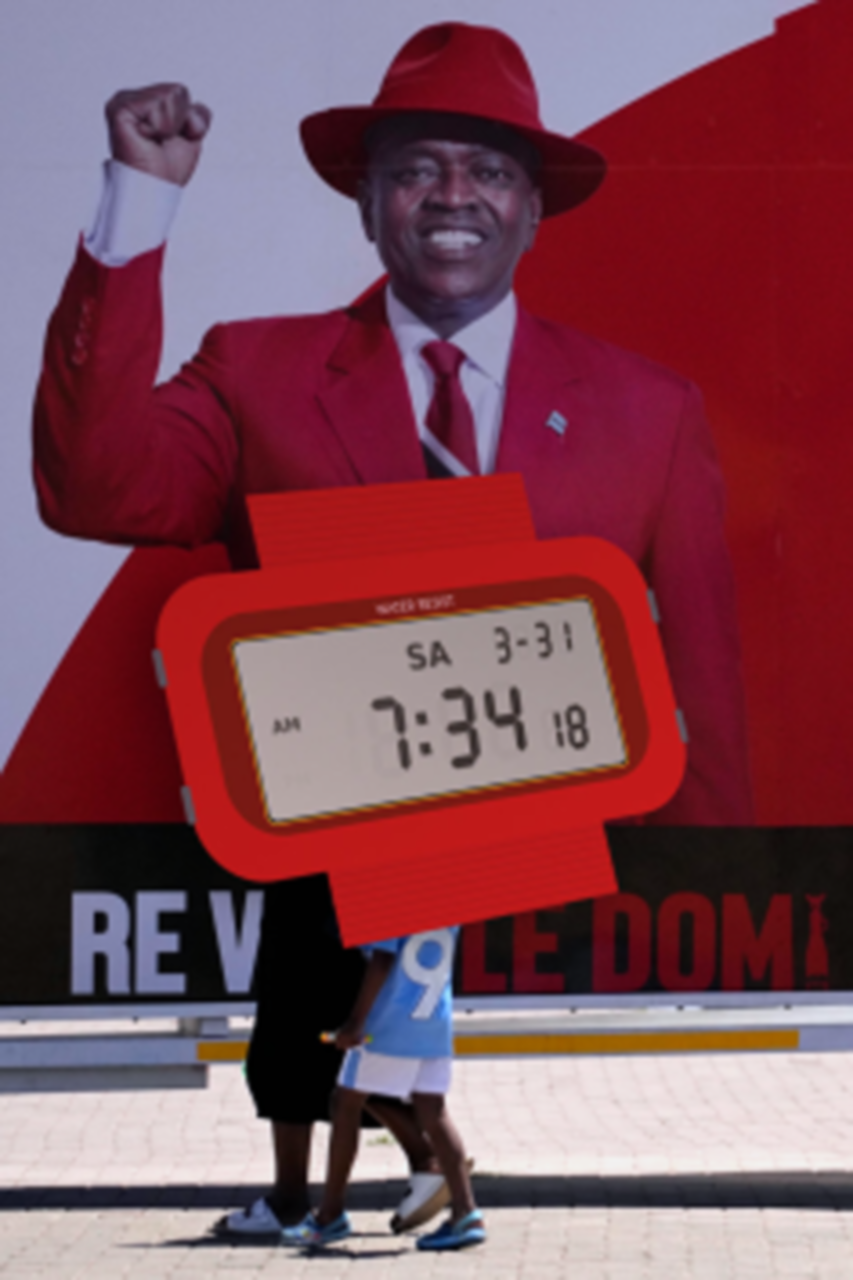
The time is **7:34:18**
